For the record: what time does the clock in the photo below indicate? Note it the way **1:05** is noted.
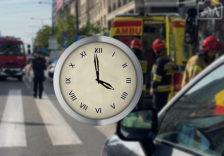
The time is **3:59**
